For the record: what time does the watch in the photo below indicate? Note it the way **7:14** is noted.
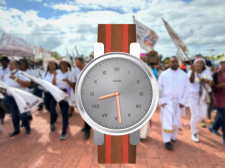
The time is **8:29**
